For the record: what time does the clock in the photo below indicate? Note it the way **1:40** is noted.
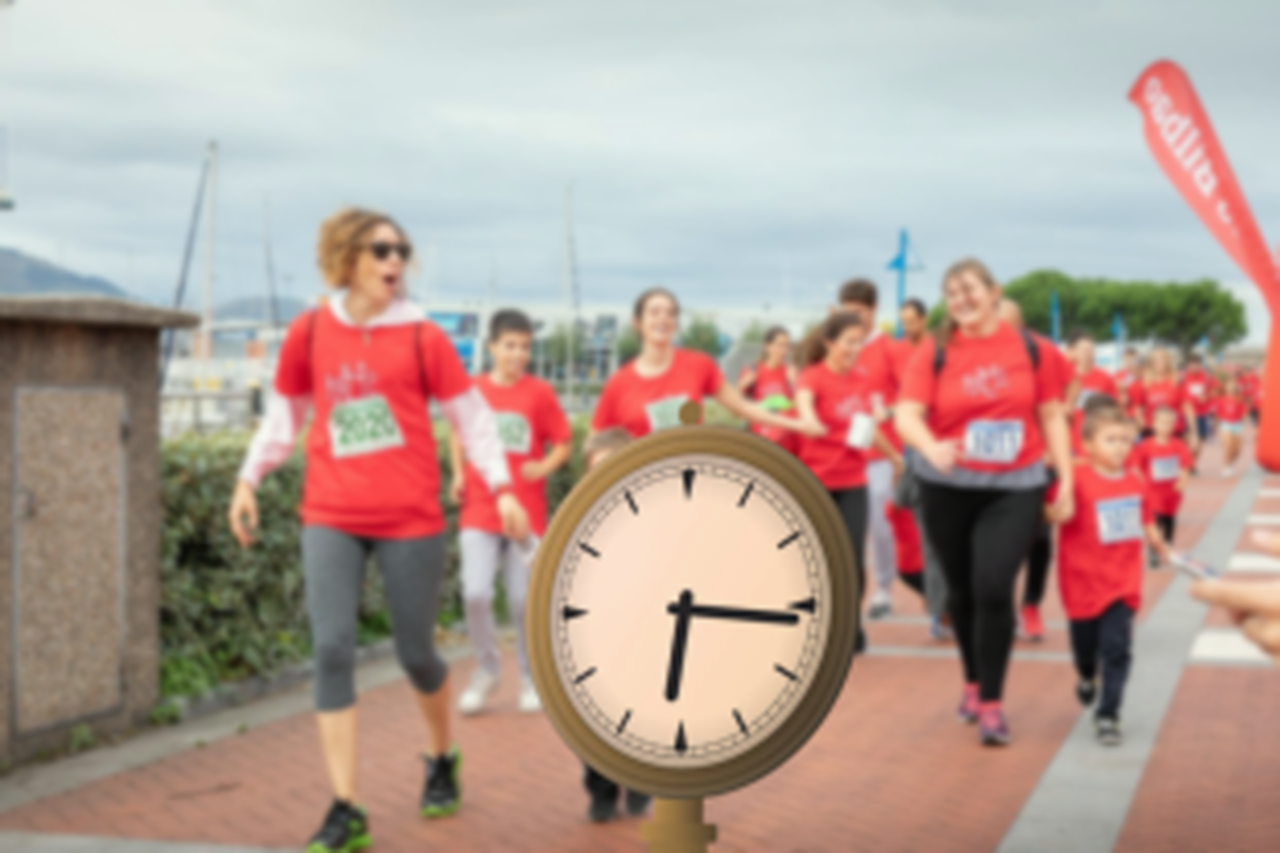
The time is **6:16**
